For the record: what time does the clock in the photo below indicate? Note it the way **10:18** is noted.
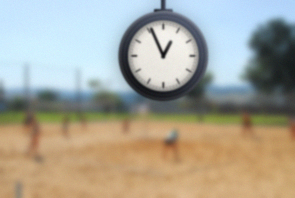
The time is **12:56**
